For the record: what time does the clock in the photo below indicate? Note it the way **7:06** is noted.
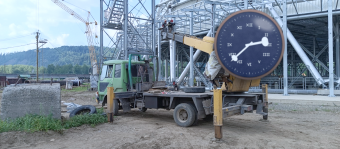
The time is **2:38**
